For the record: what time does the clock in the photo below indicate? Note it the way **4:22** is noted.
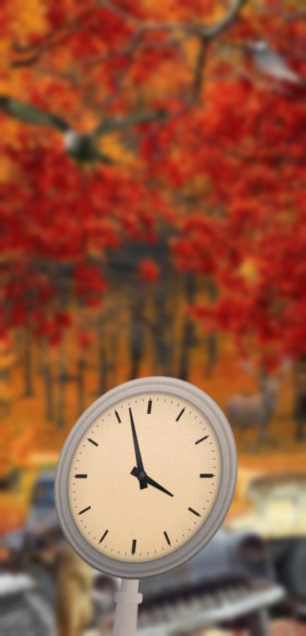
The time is **3:57**
